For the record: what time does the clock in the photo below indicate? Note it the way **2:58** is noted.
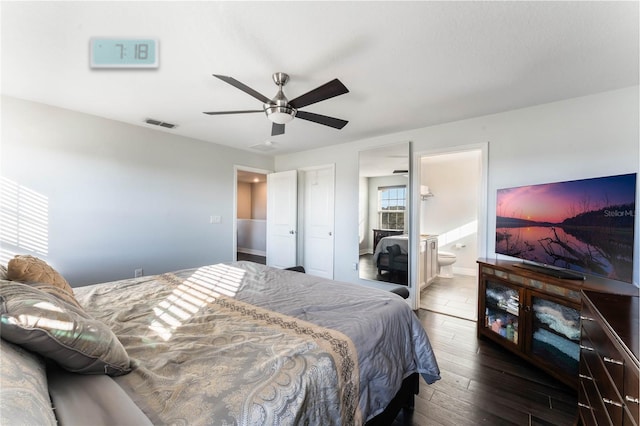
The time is **7:18**
